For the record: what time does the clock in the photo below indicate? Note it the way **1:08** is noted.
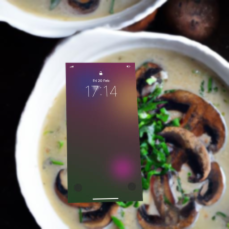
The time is **17:14**
